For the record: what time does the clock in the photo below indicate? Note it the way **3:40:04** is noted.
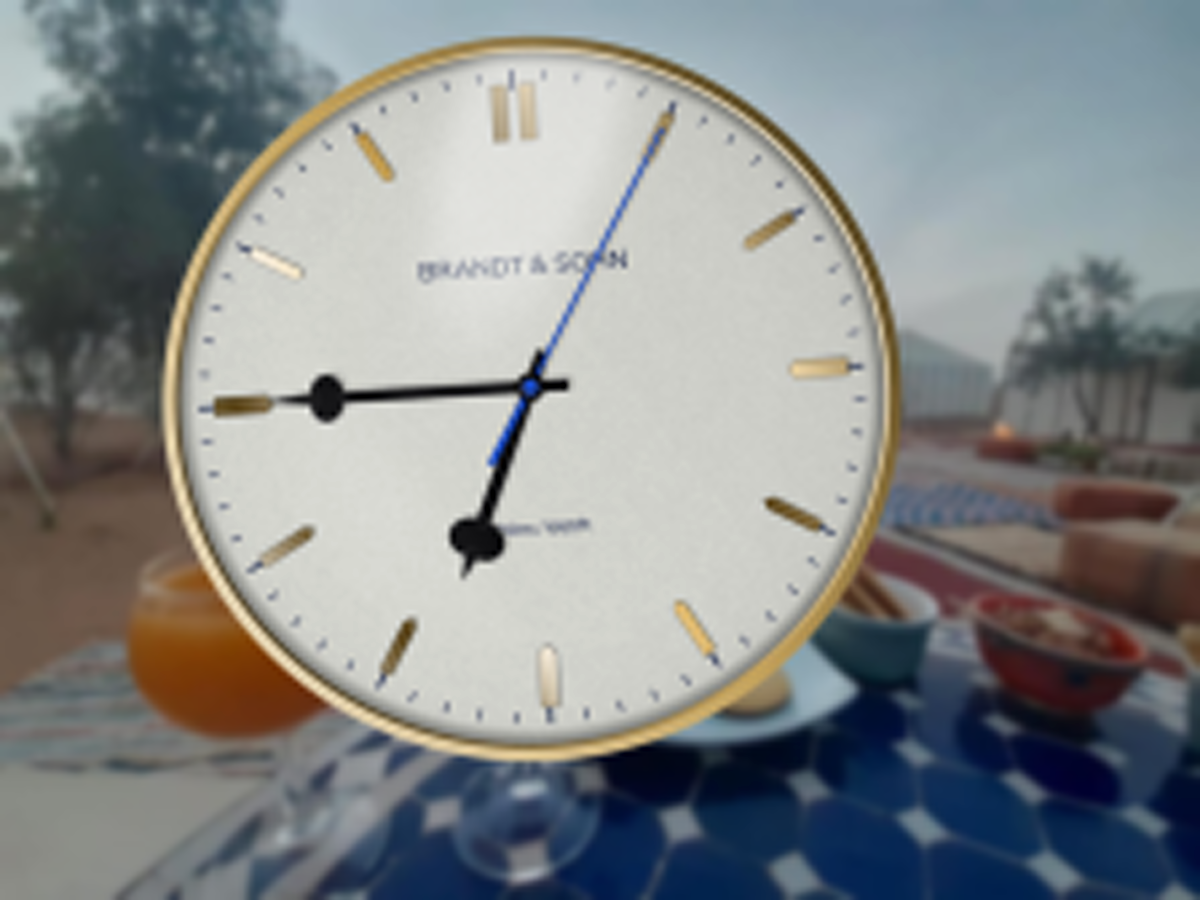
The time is **6:45:05**
